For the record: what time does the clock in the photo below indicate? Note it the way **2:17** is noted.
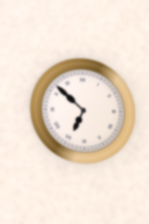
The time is **6:52**
